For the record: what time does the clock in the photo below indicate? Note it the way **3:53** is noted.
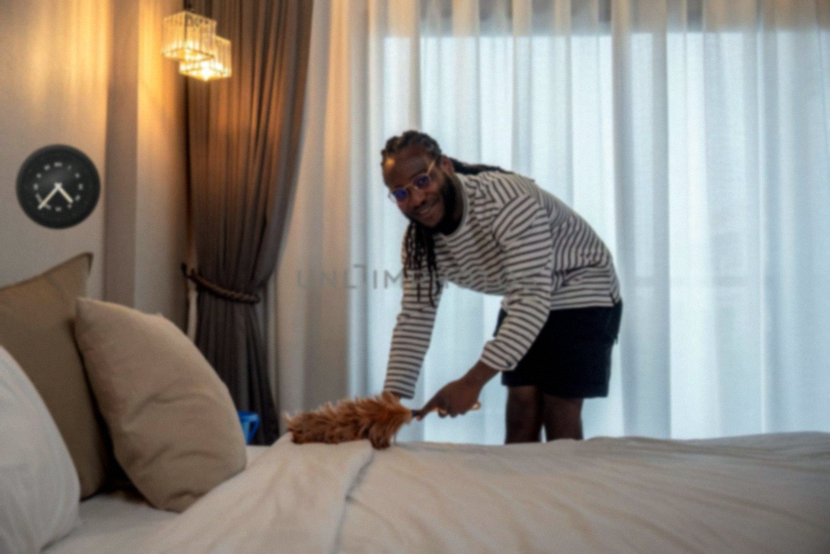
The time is **4:37**
